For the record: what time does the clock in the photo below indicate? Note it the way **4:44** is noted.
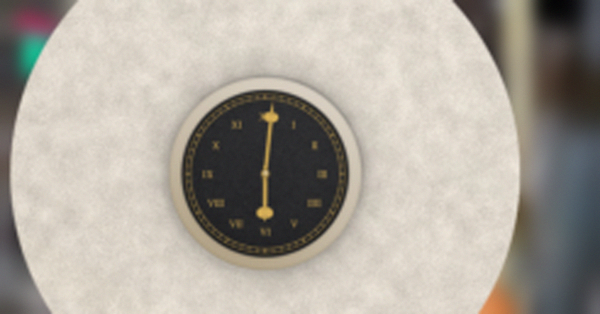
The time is **6:01**
